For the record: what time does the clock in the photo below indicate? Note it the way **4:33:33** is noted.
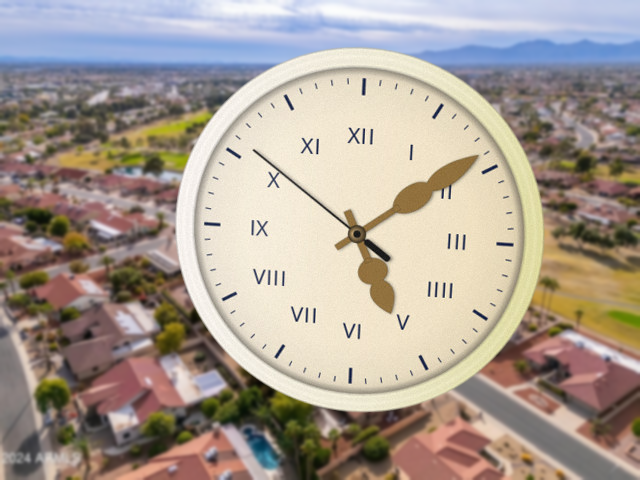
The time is **5:08:51**
